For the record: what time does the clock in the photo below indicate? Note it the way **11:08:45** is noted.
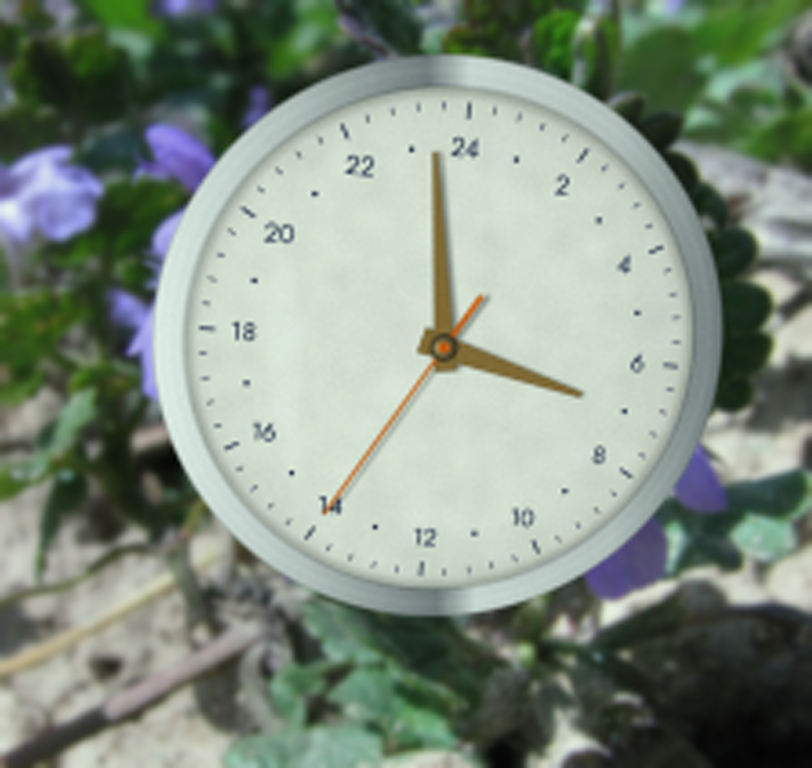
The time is **6:58:35**
